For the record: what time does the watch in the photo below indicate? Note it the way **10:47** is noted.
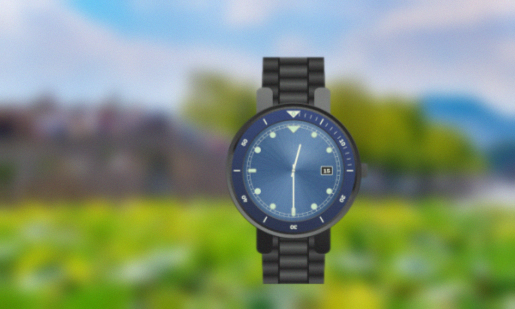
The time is **12:30**
